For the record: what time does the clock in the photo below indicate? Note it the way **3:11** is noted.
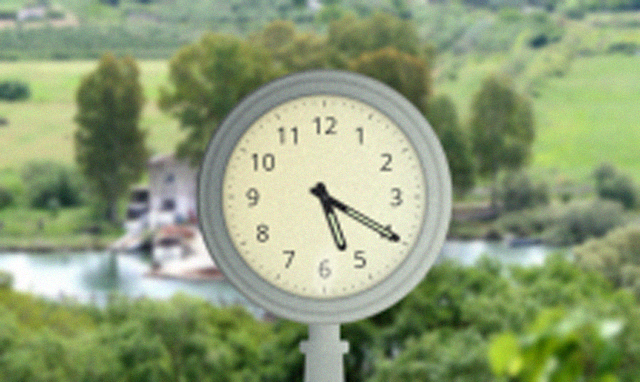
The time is **5:20**
